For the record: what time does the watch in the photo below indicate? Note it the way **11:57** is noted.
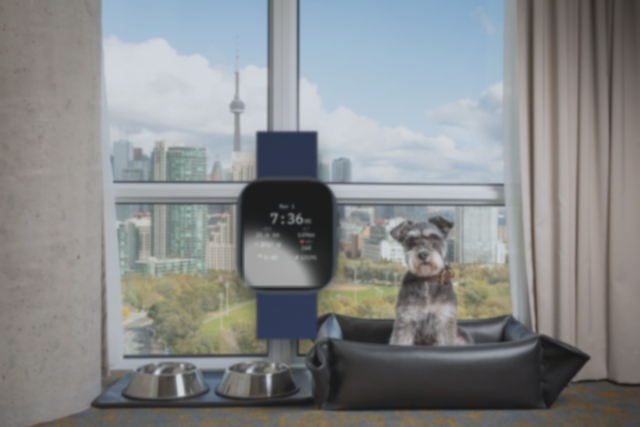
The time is **7:36**
